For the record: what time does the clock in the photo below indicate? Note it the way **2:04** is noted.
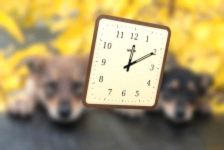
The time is **12:10**
